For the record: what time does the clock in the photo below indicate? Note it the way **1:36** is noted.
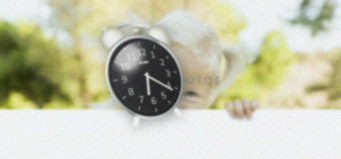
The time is **6:21**
